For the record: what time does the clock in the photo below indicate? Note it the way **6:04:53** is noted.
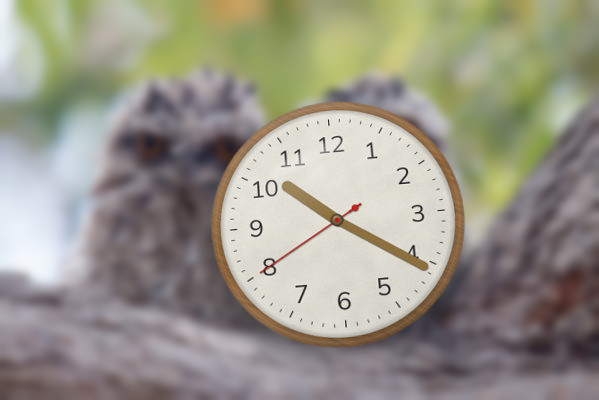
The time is **10:20:40**
